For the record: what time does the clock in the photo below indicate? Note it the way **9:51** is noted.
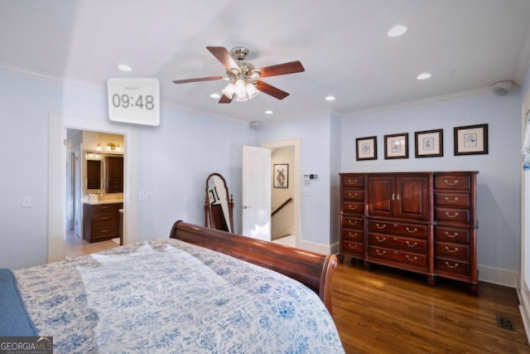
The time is **9:48**
